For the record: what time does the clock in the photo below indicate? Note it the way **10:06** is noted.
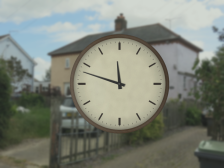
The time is **11:48**
